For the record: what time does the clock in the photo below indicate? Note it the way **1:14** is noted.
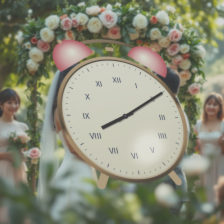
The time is **8:10**
